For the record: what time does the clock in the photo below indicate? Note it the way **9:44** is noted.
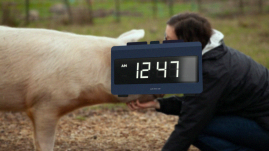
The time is **12:47**
